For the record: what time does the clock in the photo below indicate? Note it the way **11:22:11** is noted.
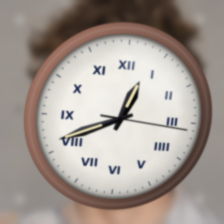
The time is **12:41:16**
